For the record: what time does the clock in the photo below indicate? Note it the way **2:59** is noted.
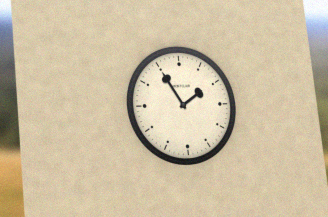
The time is **1:55**
